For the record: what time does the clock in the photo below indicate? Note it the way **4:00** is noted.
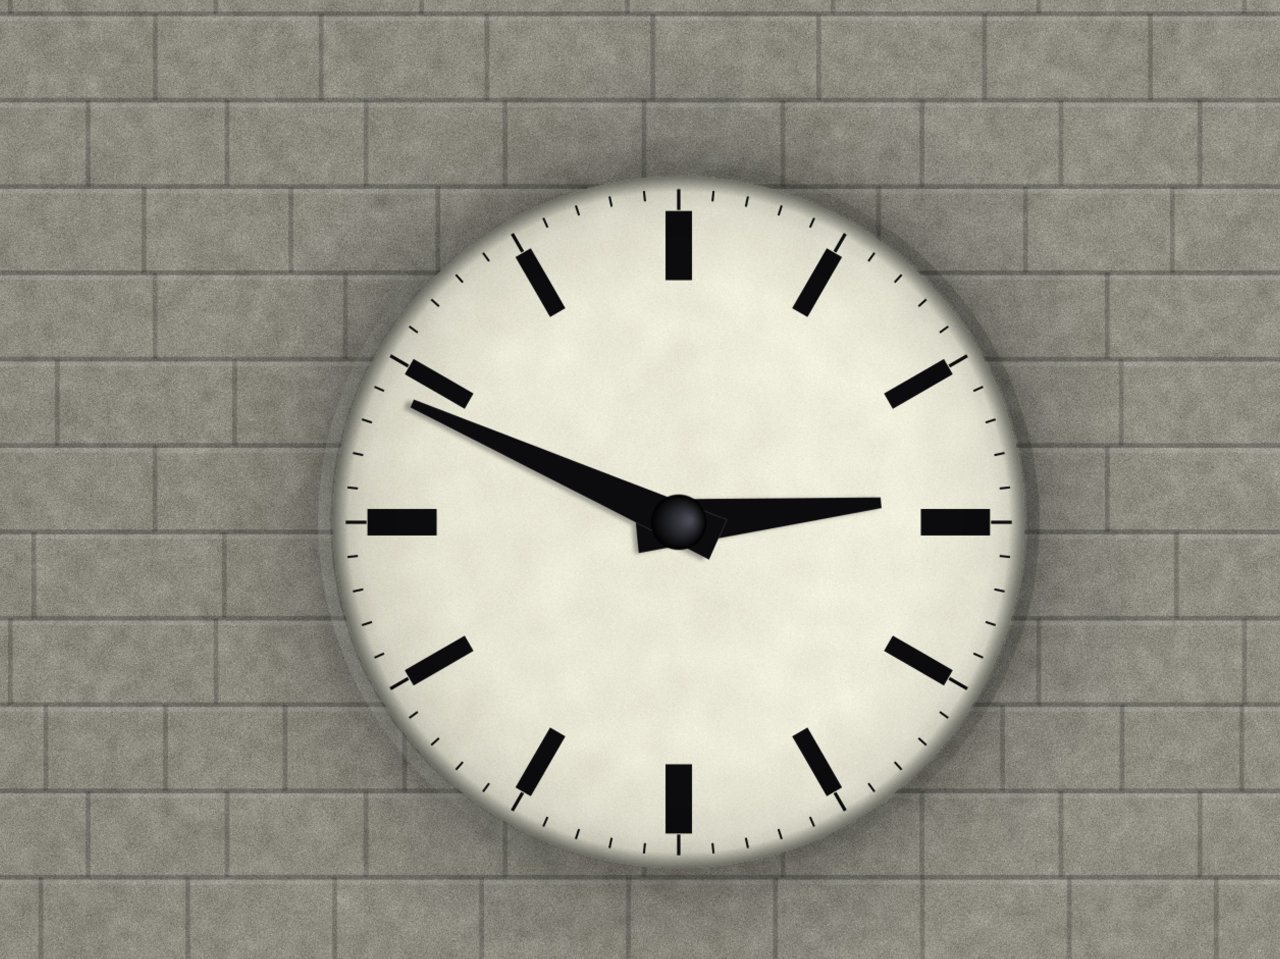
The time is **2:49**
